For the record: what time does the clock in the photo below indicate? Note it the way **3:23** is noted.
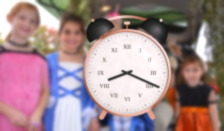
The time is **8:19**
